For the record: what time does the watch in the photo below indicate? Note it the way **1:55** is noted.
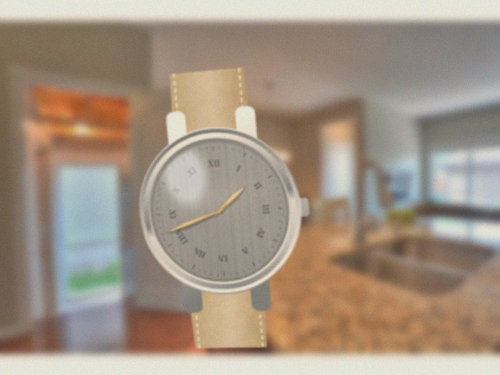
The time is **1:42**
